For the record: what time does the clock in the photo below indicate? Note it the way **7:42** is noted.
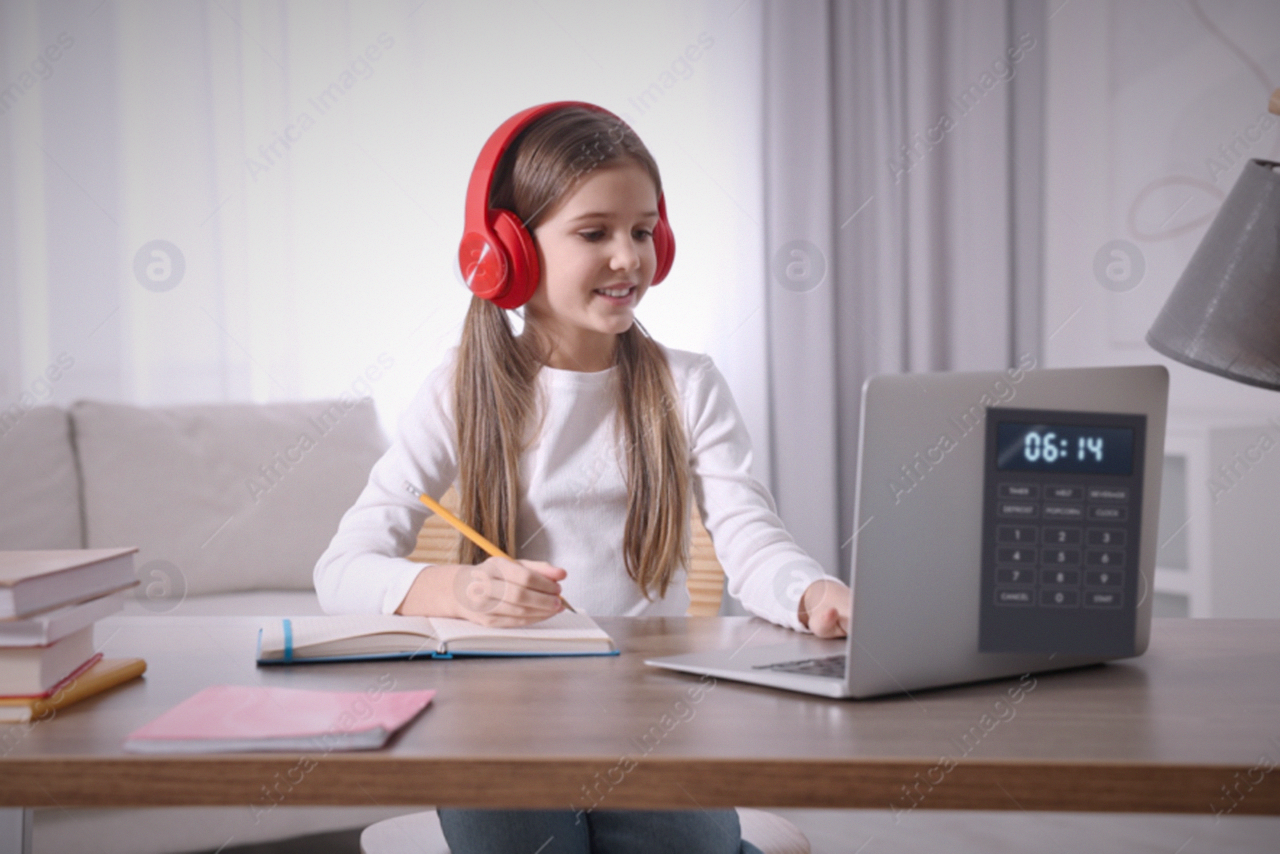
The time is **6:14**
